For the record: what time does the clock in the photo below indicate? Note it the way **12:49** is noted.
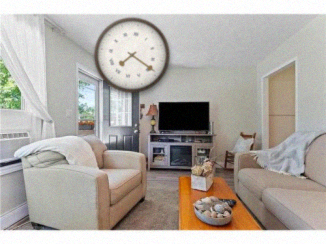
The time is **7:19**
